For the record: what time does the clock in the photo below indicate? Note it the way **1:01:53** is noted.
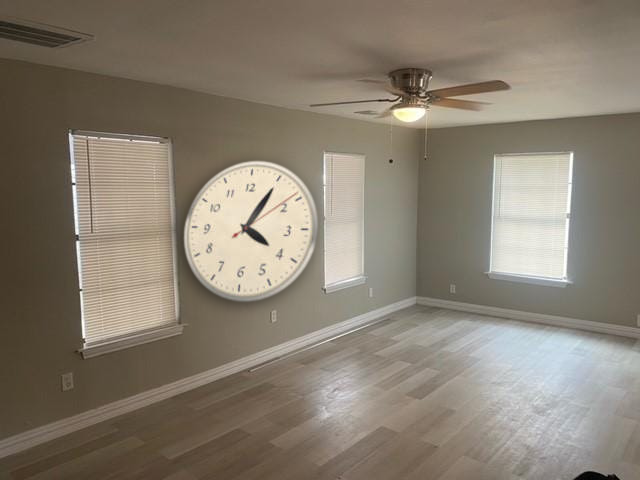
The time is **4:05:09**
